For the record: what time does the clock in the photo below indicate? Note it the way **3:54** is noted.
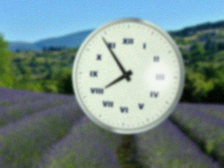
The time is **7:54**
